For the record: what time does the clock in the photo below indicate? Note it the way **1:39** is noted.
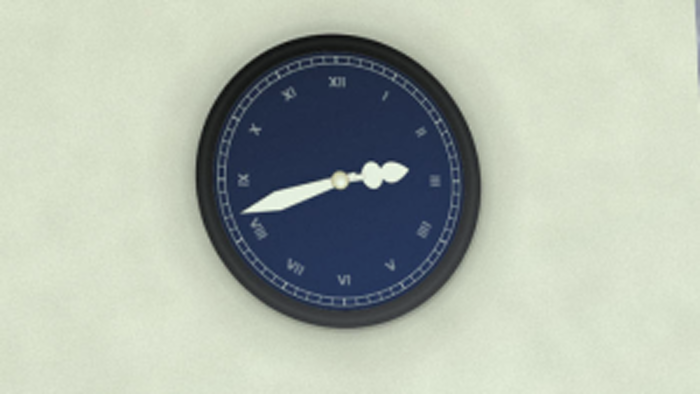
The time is **2:42**
